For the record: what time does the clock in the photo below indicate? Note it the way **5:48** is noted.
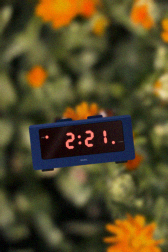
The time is **2:21**
